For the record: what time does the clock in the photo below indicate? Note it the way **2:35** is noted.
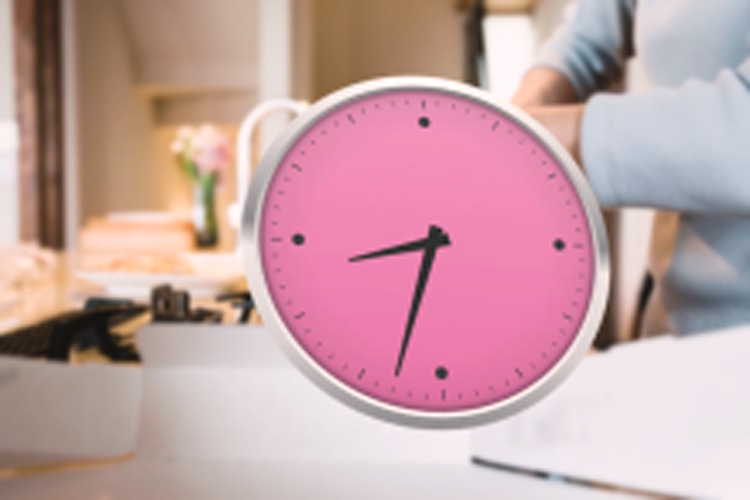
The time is **8:33**
